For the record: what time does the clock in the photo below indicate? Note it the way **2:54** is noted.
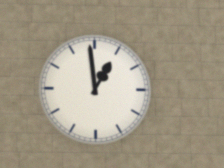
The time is **12:59**
